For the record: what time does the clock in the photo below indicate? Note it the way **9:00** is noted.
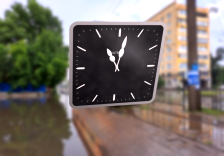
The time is **11:02**
